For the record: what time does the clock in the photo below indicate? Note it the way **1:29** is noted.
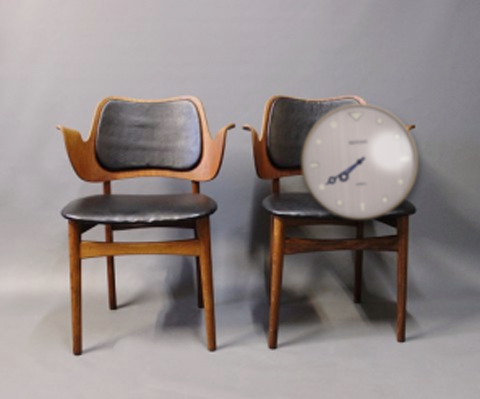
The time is **7:40**
